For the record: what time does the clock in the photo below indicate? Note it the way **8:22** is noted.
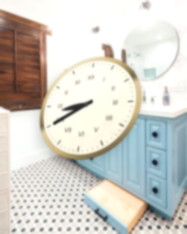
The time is **8:40**
